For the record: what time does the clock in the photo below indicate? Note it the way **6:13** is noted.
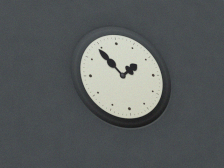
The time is **1:54**
